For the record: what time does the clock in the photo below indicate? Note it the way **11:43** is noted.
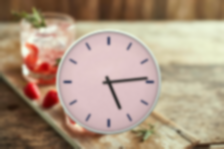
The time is **5:14**
